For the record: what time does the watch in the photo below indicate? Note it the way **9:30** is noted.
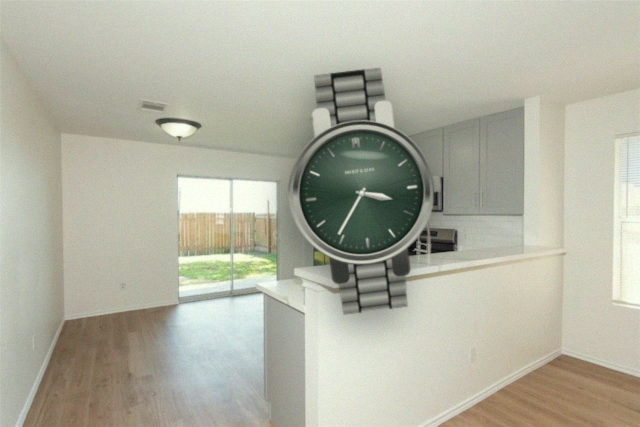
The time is **3:36**
